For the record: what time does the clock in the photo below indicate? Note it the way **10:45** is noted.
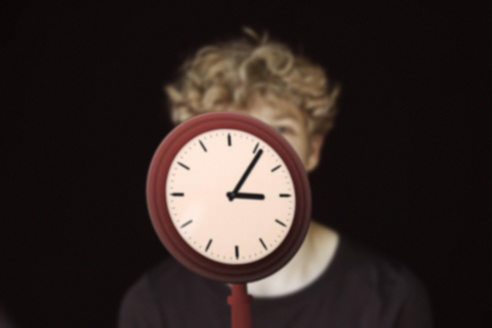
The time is **3:06**
